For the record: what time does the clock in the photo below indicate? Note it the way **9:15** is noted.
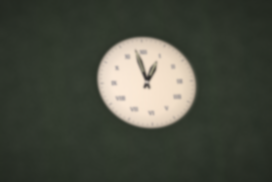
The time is **12:58**
